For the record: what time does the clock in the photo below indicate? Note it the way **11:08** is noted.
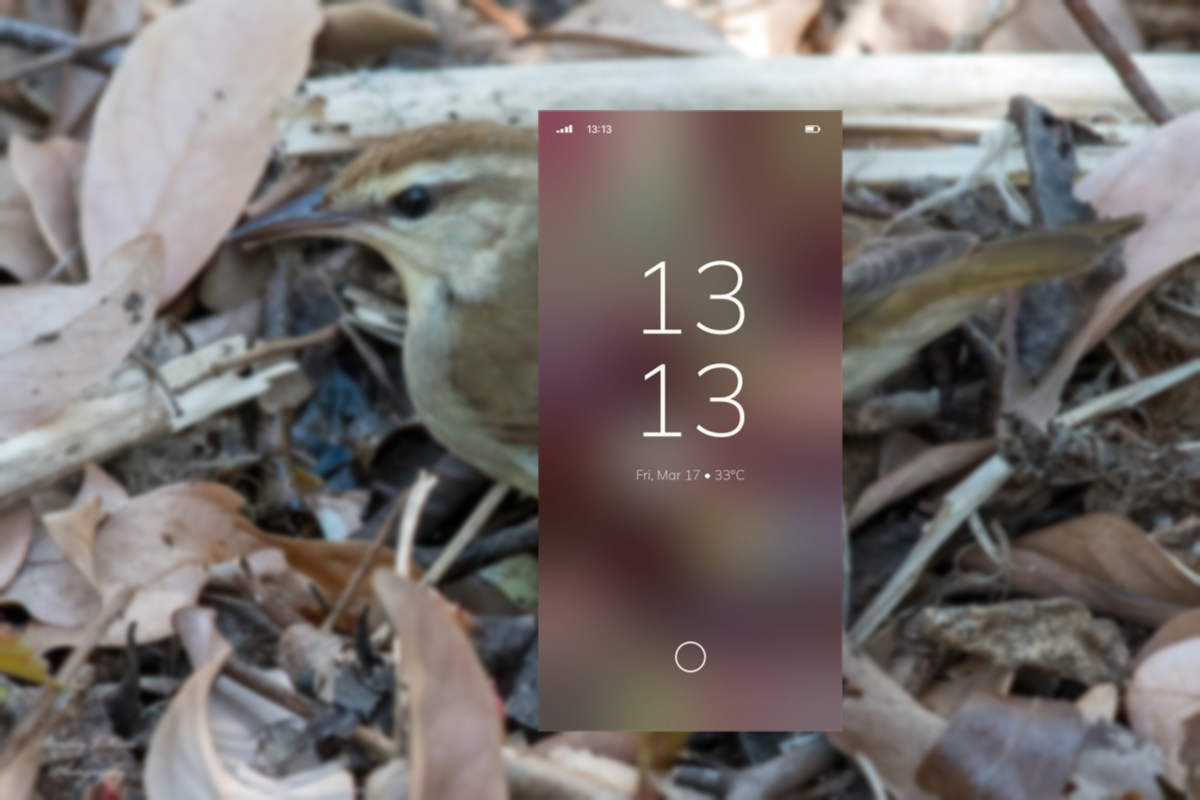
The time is **13:13**
